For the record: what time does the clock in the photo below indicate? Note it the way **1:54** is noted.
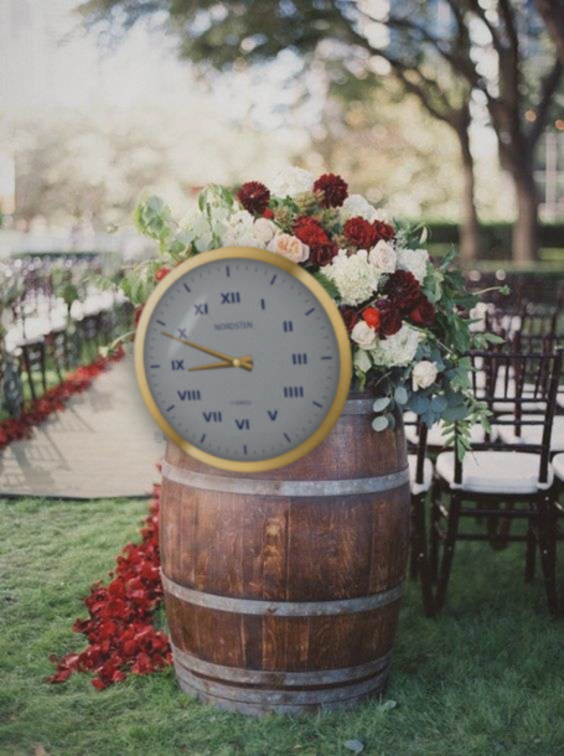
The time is **8:49**
